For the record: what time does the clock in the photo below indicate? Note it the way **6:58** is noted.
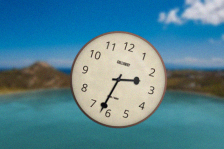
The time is **2:32**
